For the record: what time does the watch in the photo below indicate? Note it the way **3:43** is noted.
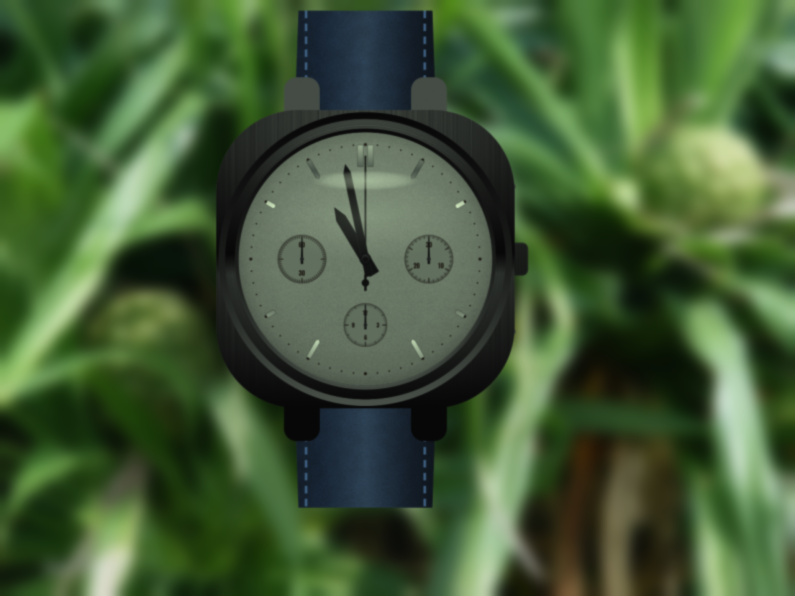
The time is **10:58**
